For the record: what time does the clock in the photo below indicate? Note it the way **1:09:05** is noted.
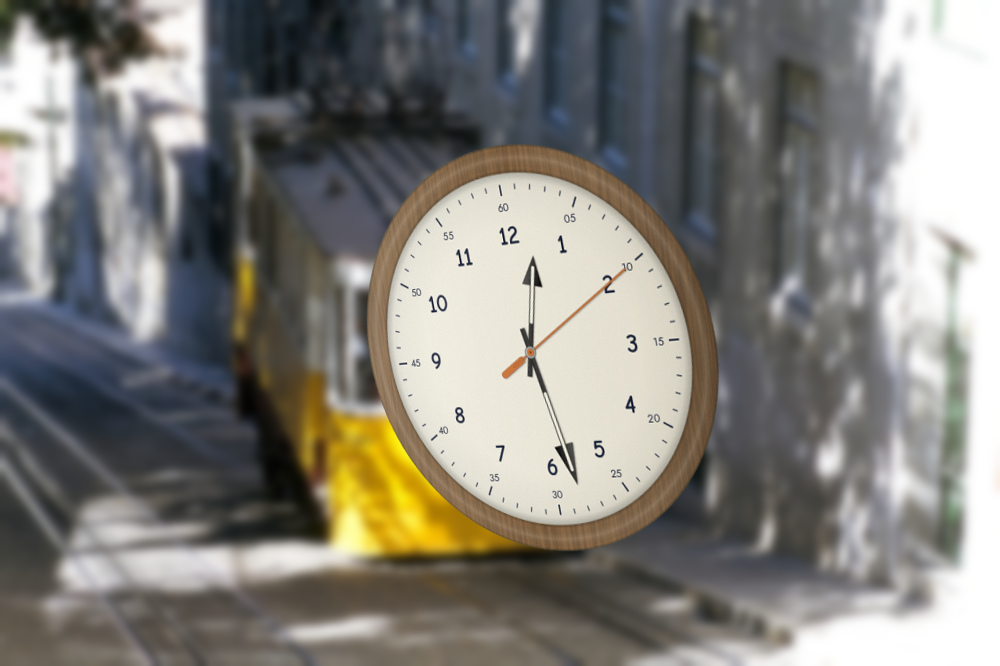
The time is **12:28:10**
